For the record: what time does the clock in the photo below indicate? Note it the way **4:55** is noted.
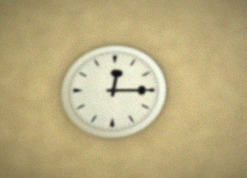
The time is **12:15**
